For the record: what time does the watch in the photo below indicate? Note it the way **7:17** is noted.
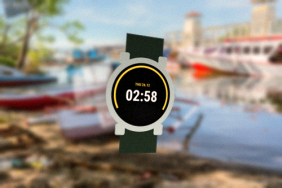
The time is **2:58**
